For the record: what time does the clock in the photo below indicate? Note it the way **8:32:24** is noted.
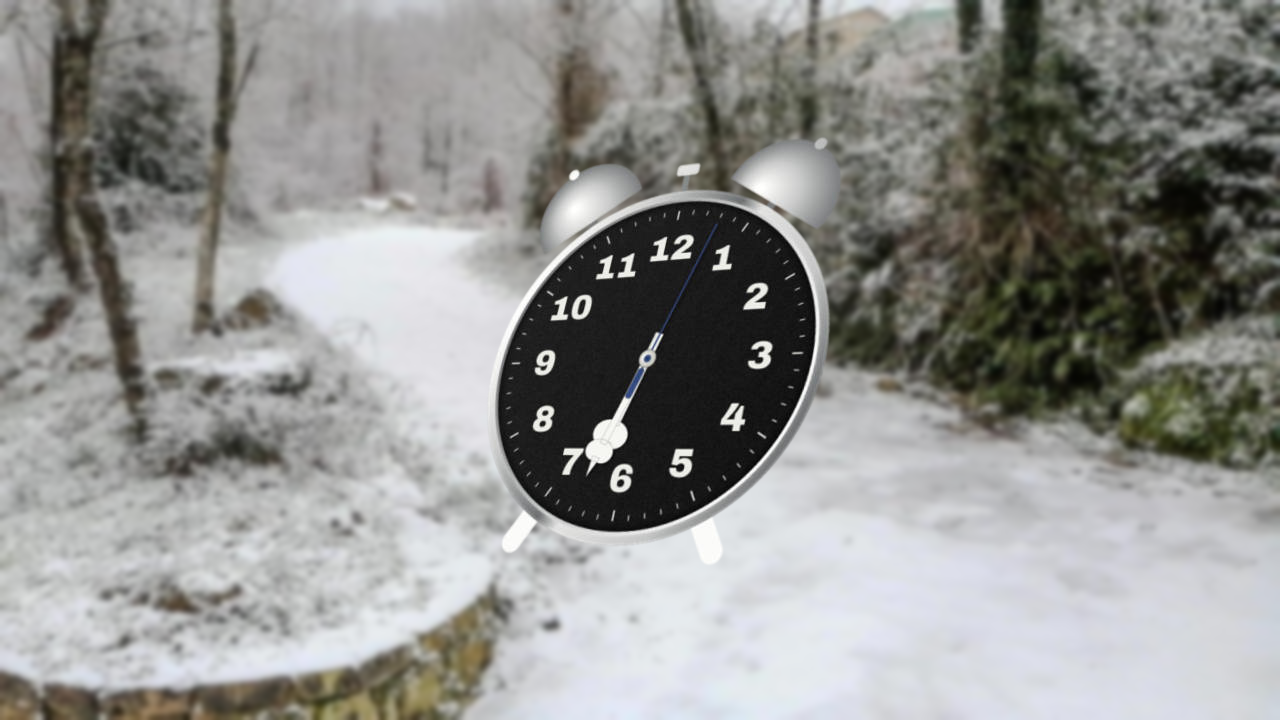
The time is **6:33:03**
